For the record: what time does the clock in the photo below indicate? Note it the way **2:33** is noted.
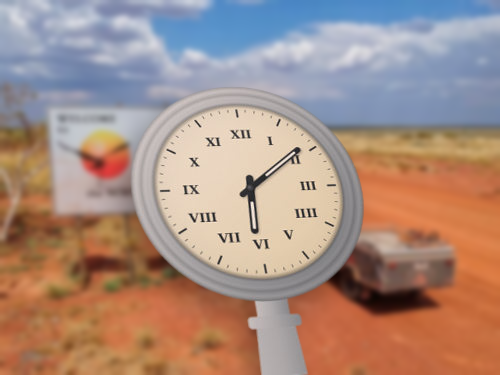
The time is **6:09**
